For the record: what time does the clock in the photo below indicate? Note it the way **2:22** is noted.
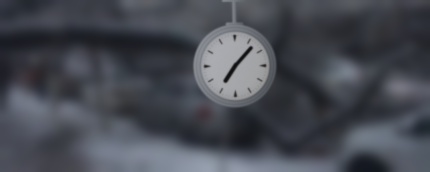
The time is **7:07**
